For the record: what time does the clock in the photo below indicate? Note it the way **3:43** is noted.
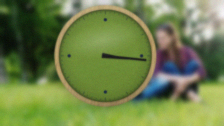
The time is **3:16**
